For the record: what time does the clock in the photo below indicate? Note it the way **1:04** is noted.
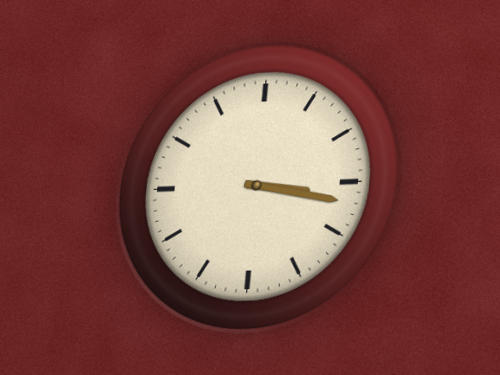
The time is **3:17**
